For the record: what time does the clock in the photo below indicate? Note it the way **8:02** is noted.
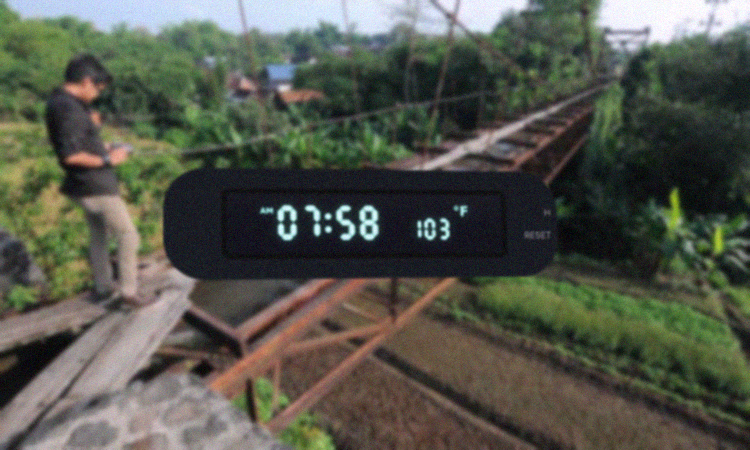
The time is **7:58**
